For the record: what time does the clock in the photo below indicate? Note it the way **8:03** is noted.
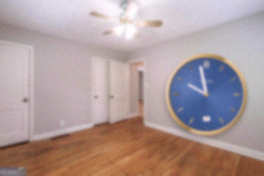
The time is **9:58**
